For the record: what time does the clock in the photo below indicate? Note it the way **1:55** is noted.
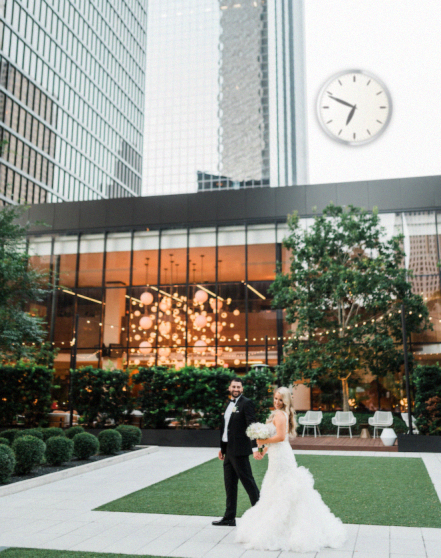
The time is **6:49**
